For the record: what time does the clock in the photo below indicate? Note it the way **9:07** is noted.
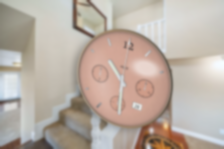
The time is **10:29**
